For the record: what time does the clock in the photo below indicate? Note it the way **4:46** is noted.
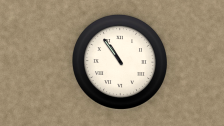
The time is **10:54**
